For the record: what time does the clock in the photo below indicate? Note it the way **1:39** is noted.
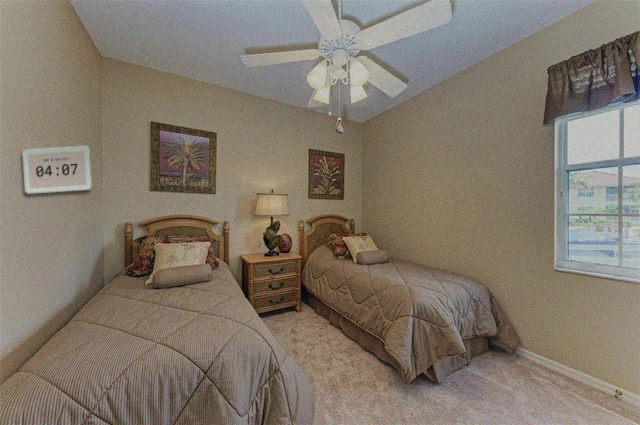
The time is **4:07**
